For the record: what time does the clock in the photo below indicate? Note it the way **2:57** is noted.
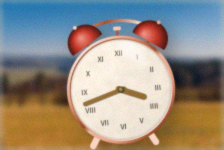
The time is **3:42**
